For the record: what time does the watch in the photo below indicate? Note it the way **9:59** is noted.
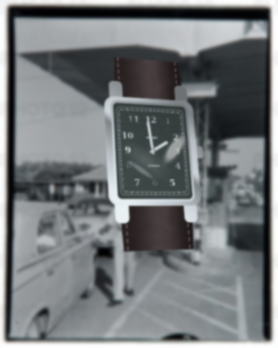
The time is **1:59**
